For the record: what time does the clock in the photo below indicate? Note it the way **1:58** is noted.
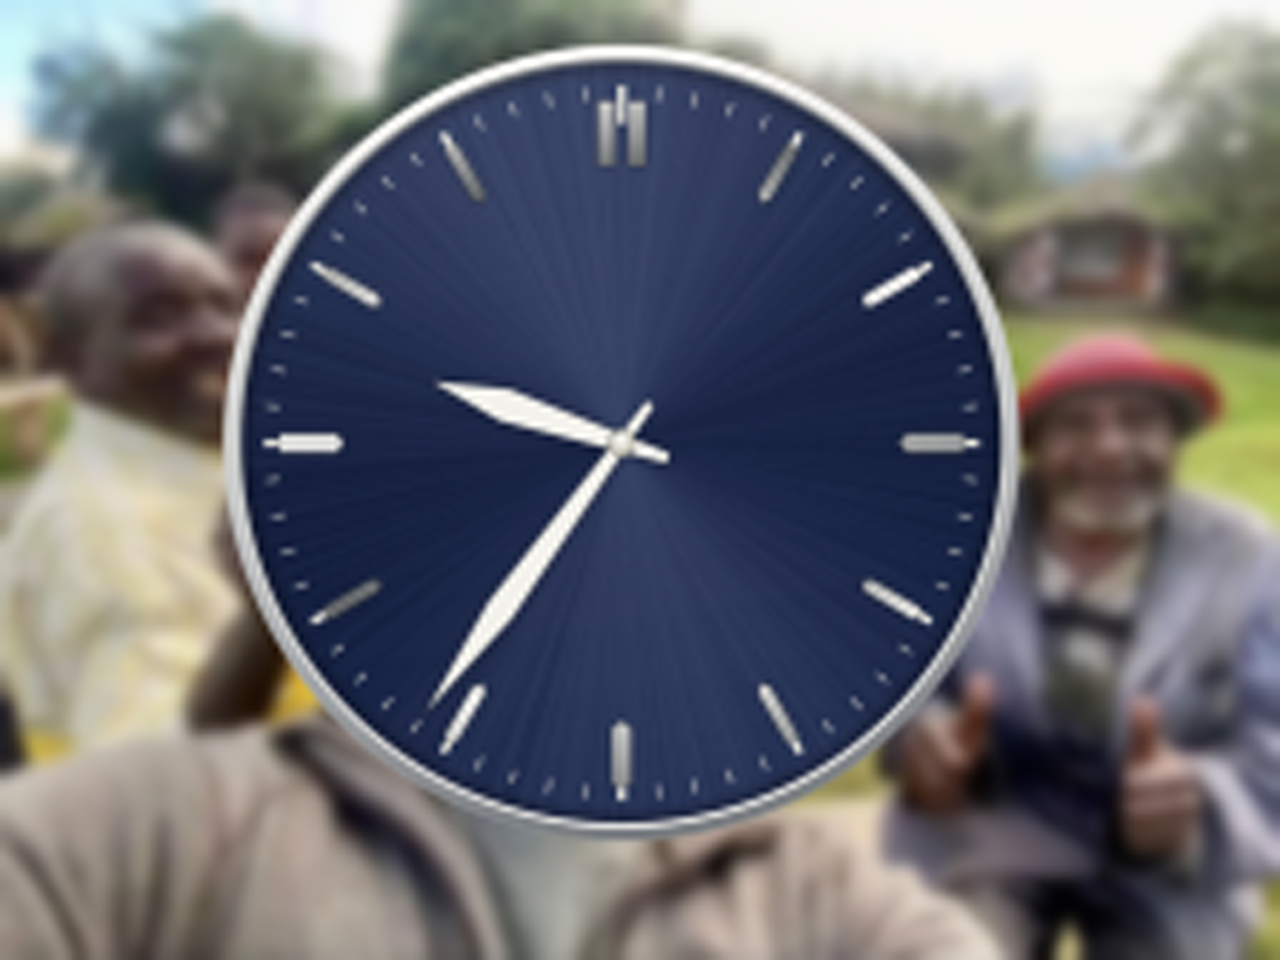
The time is **9:36**
